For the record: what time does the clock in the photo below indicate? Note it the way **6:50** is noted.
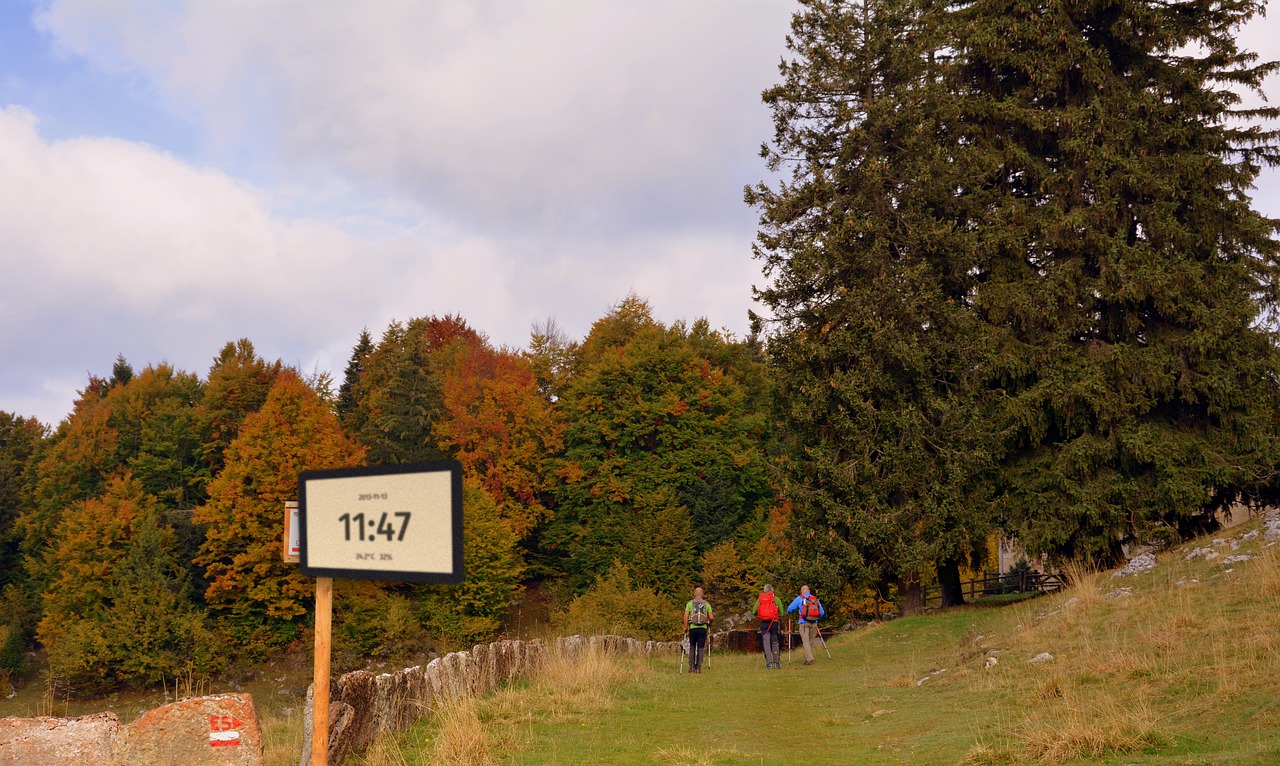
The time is **11:47**
